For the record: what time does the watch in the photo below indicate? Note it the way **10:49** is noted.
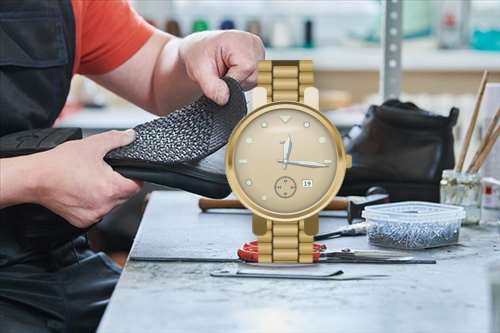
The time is **12:16**
